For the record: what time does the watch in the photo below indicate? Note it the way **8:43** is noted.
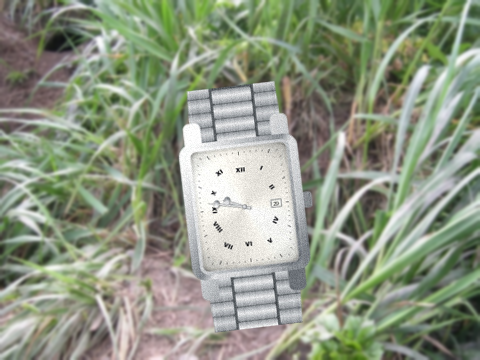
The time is **9:47**
